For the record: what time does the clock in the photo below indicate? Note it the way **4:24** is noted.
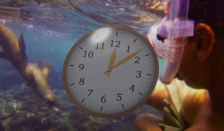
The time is **12:08**
